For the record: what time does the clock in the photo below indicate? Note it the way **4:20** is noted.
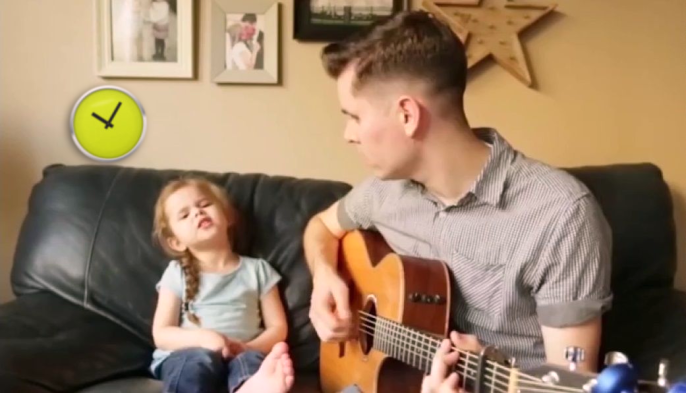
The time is **10:05**
